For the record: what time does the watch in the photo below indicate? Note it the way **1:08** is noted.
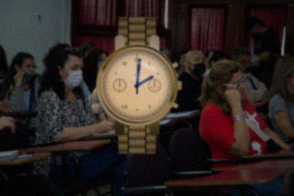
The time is **2:01**
